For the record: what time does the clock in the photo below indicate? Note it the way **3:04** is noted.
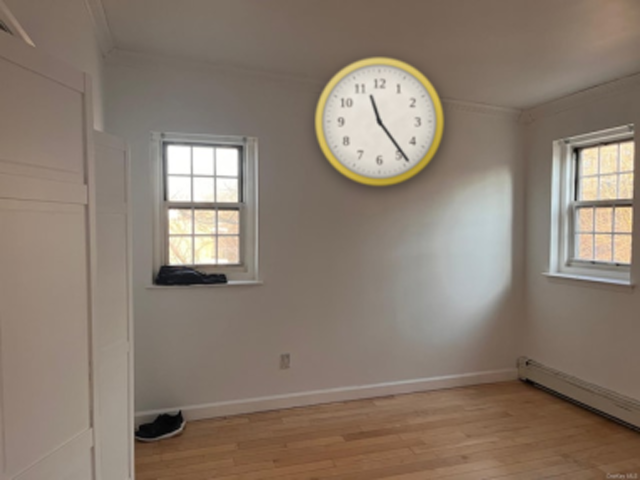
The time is **11:24**
